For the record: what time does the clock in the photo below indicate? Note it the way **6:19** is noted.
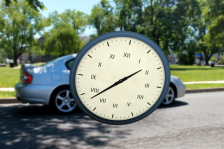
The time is **1:38**
